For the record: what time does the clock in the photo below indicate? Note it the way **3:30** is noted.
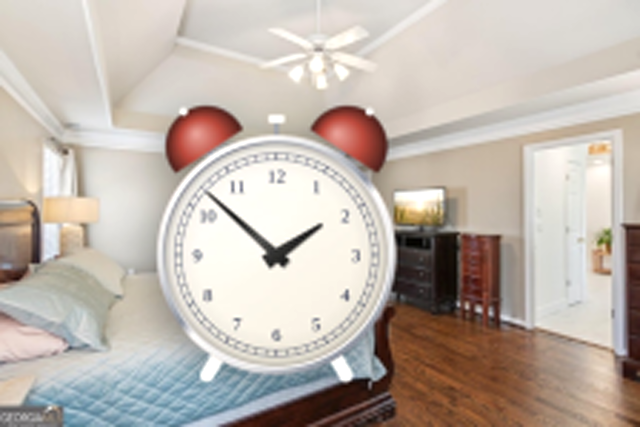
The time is **1:52**
